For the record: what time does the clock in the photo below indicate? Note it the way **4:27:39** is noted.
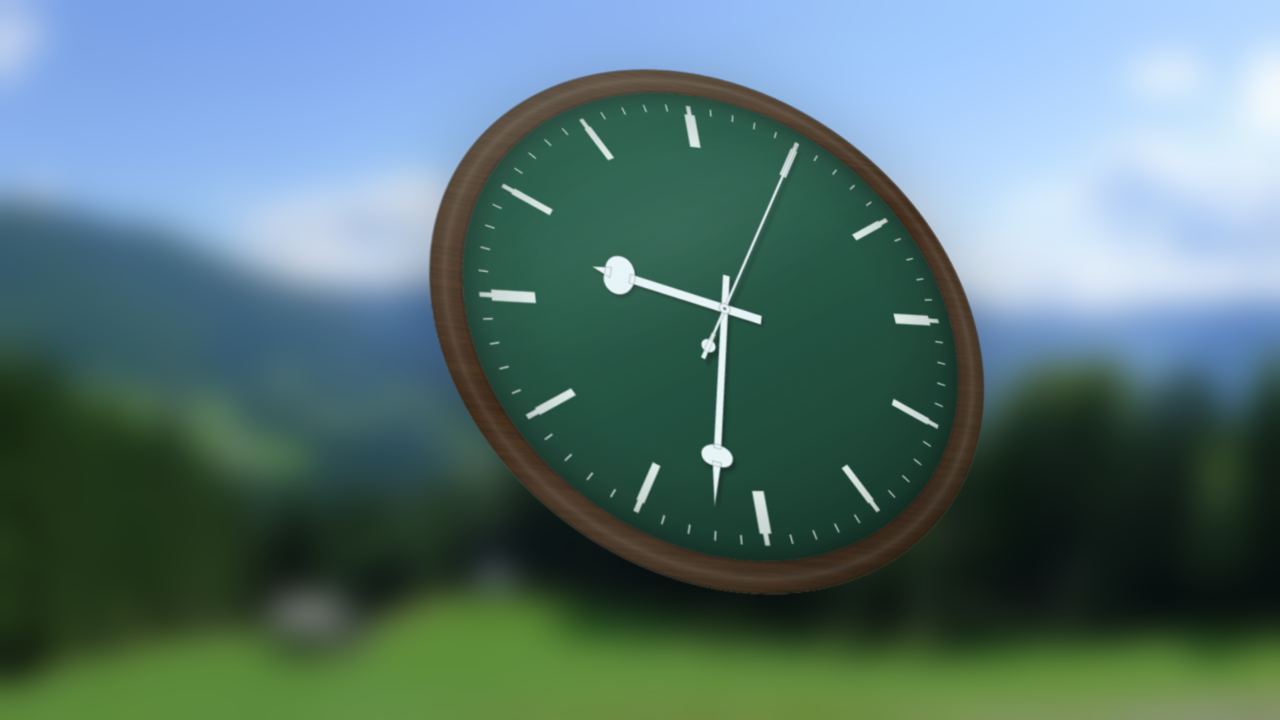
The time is **9:32:05**
